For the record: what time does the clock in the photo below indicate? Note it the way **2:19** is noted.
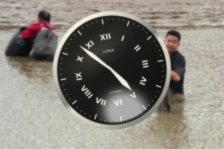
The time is **4:53**
